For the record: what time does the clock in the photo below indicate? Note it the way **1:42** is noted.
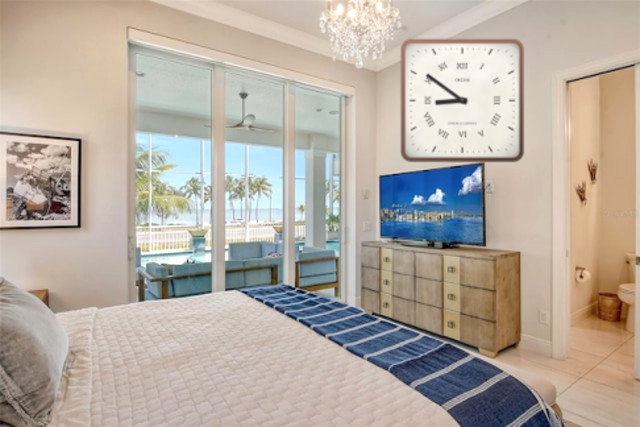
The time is **8:51**
